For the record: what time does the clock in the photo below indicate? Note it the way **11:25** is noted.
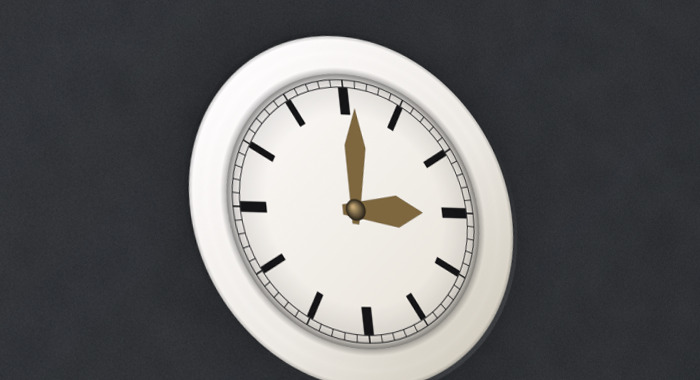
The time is **3:01**
